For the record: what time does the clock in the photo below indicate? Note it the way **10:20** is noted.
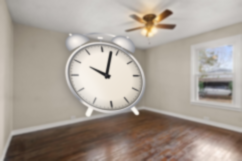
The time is **10:03**
